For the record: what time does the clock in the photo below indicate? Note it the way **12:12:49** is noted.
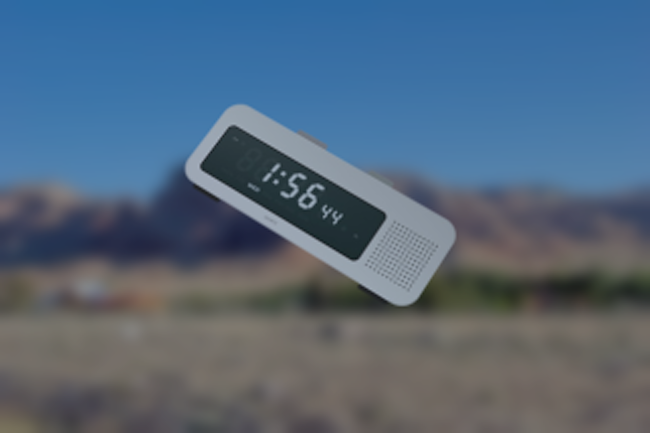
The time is **1:56:44**
